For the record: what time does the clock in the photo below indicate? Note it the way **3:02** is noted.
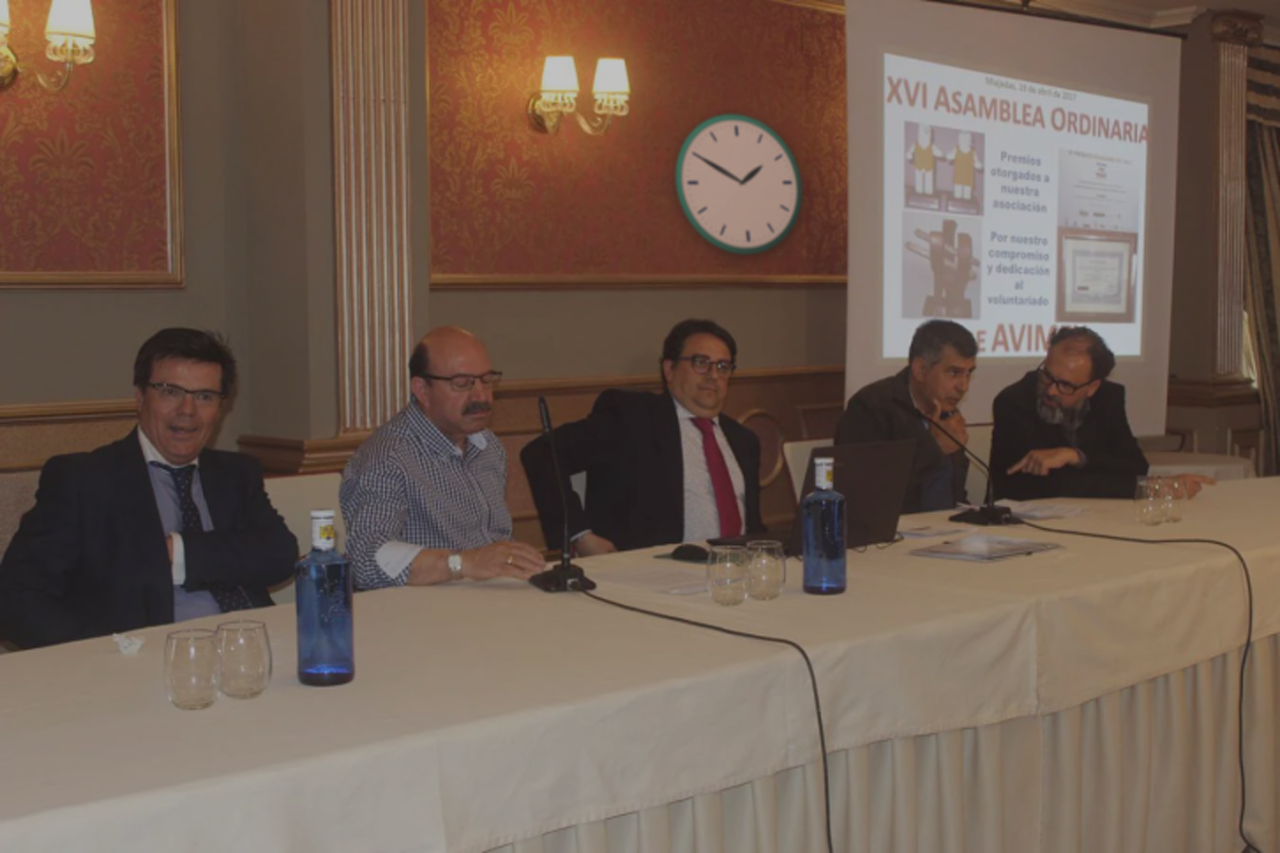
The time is **1:50**
